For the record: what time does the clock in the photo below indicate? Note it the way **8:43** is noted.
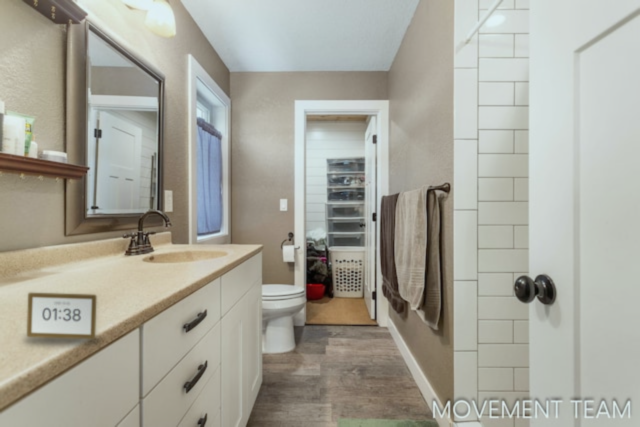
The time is **1:38**
